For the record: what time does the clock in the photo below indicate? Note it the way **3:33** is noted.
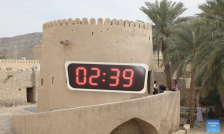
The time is **2:39**
